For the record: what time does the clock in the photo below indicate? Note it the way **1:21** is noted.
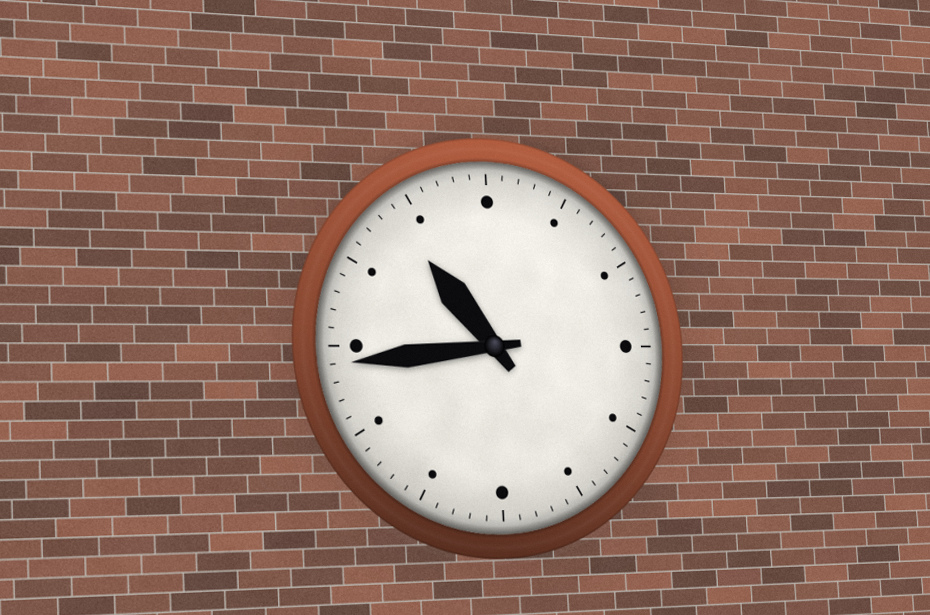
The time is **10:44**
